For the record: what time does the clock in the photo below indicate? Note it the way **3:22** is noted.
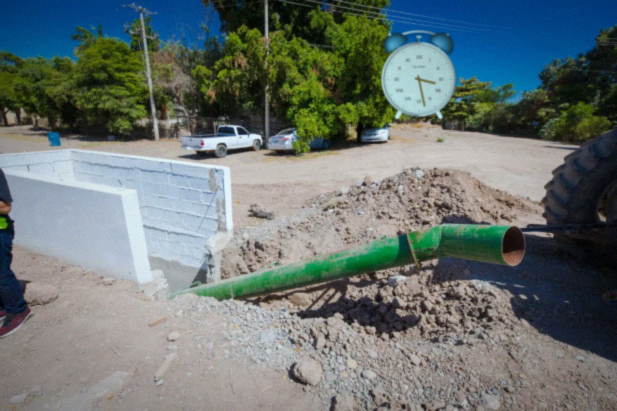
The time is **3:28**
